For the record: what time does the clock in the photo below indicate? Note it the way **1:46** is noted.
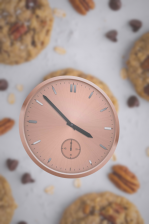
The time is **3:52**
